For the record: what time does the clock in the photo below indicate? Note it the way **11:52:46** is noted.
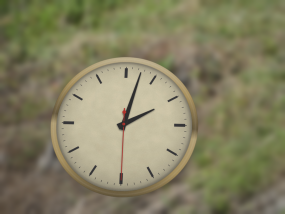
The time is **2:02:30**
